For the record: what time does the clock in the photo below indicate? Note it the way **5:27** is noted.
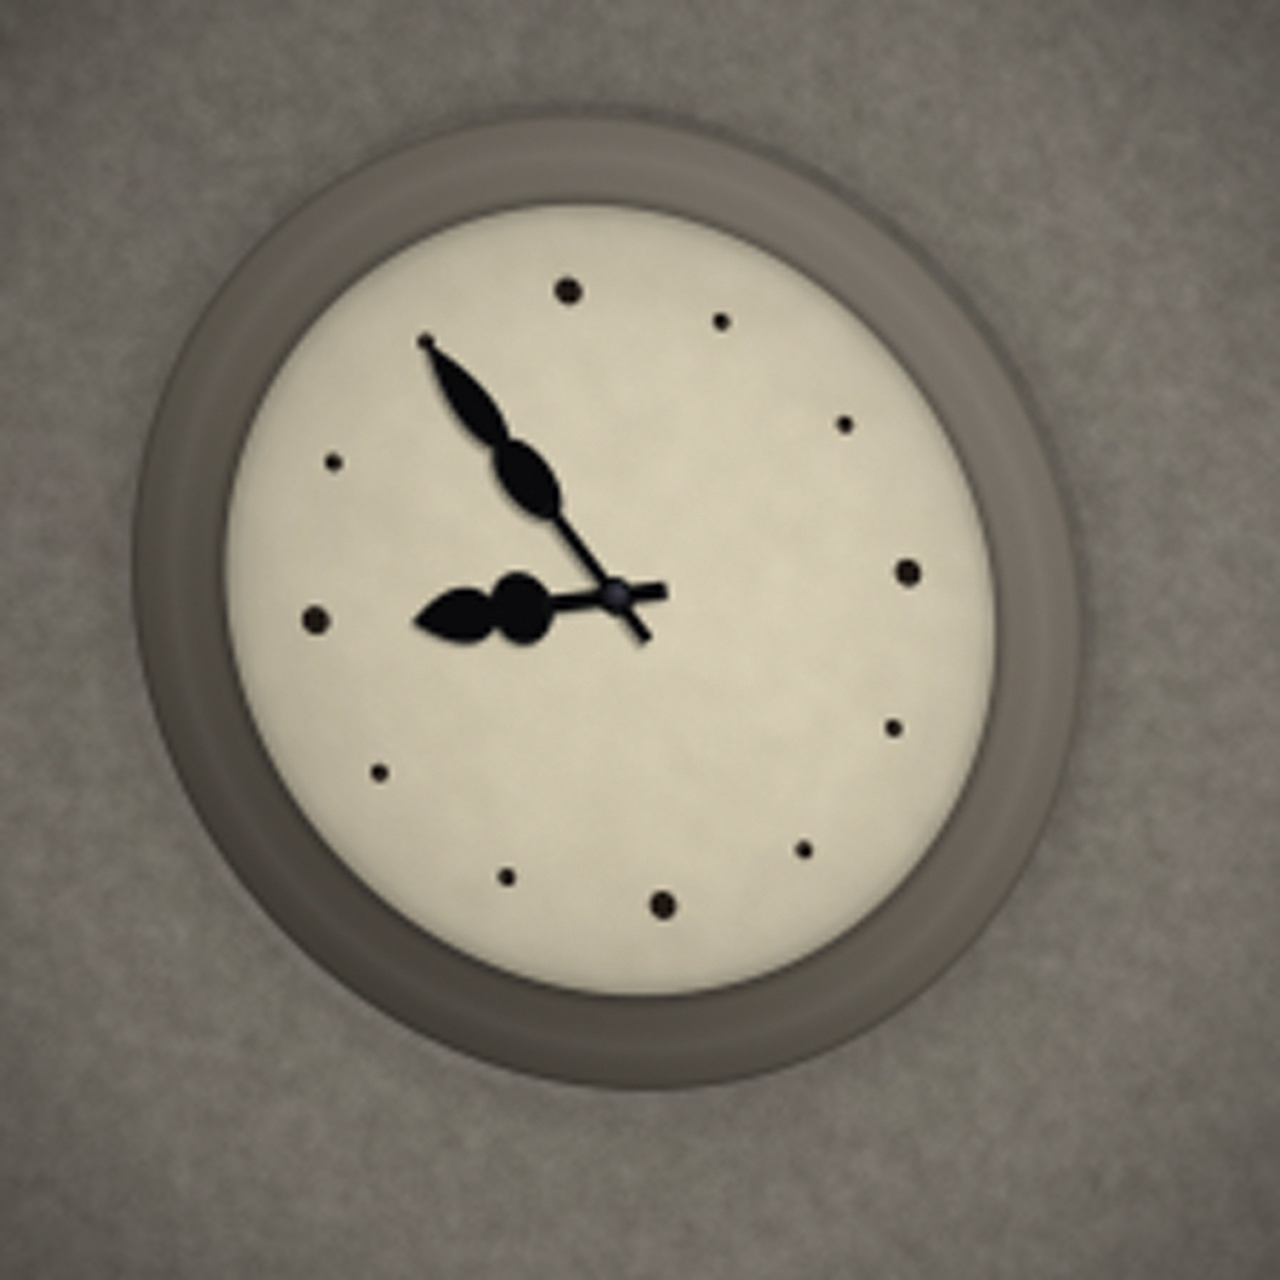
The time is **8:55**
